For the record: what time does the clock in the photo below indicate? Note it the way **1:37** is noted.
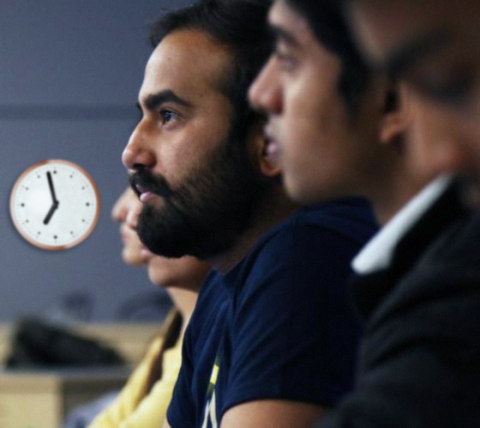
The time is **6:58**
